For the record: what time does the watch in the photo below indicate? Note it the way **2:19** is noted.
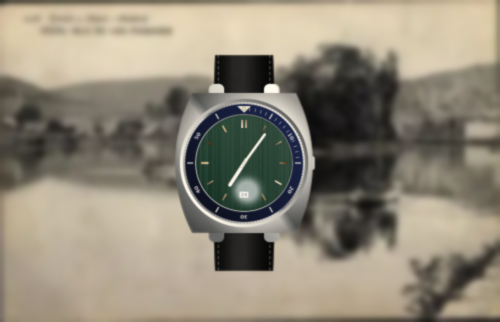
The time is **7:06**
